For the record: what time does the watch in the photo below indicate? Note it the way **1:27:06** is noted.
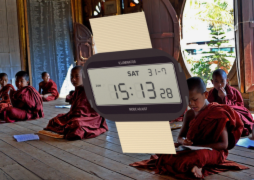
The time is **15:13:28**
